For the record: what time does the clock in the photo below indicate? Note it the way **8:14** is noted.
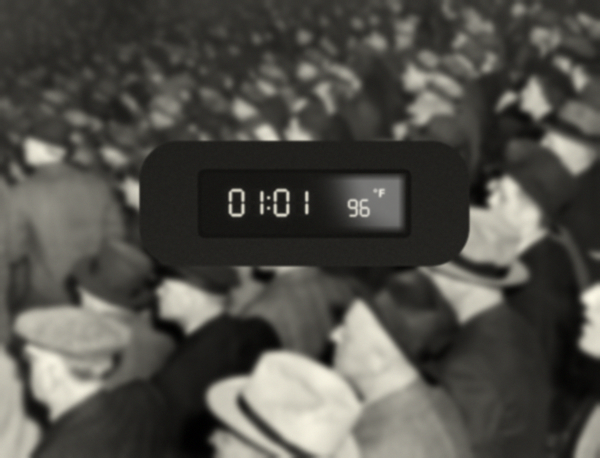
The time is **1:01**
